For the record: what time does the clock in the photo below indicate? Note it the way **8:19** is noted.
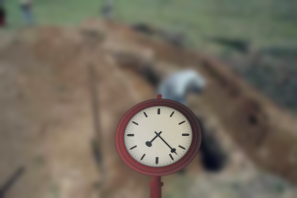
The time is **7:23**
